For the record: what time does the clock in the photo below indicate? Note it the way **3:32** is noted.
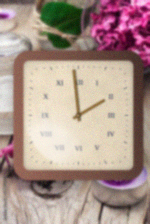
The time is **1:59**
